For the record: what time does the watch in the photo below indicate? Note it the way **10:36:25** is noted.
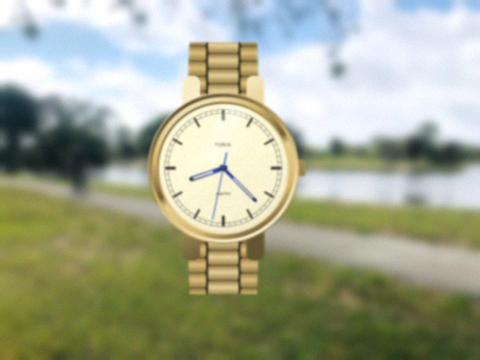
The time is **8:22:32**
